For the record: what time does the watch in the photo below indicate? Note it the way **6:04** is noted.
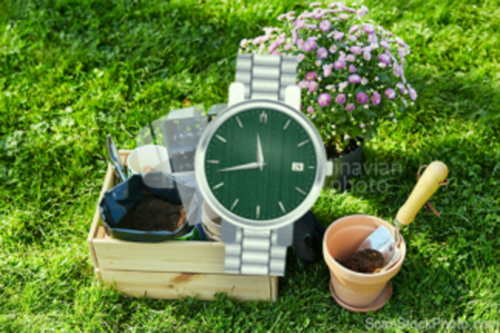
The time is **11:43**
